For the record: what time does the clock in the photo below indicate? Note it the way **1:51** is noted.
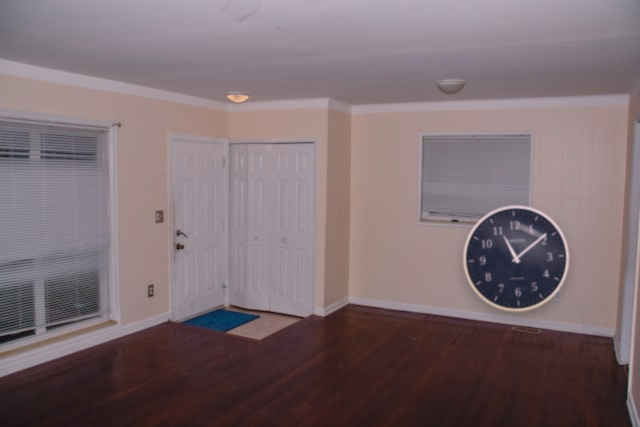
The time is **11:09**
